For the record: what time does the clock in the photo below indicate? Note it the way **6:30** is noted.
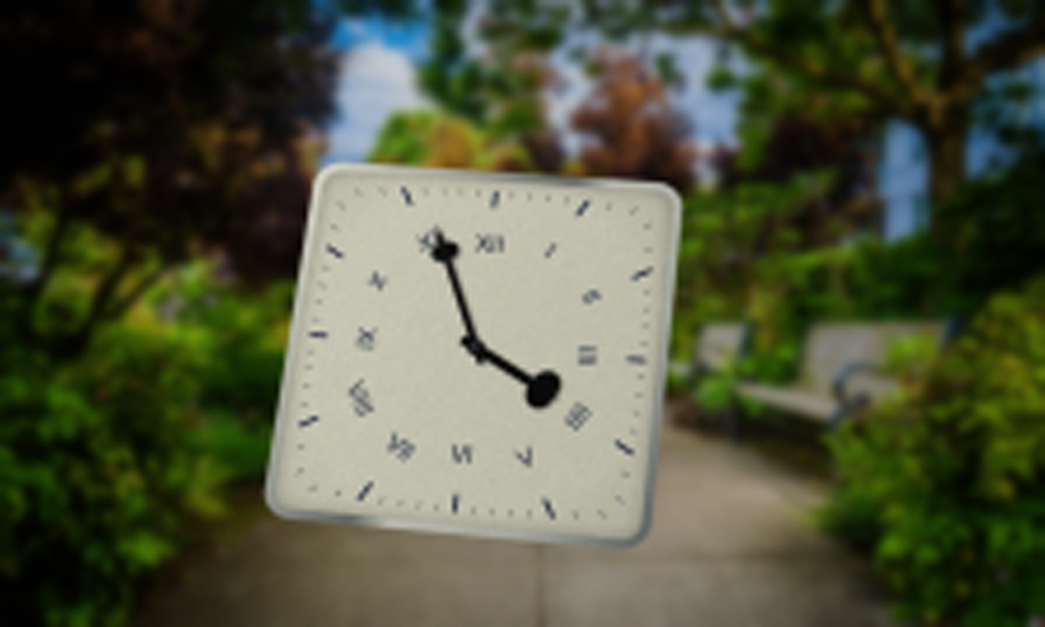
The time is **3:56**
